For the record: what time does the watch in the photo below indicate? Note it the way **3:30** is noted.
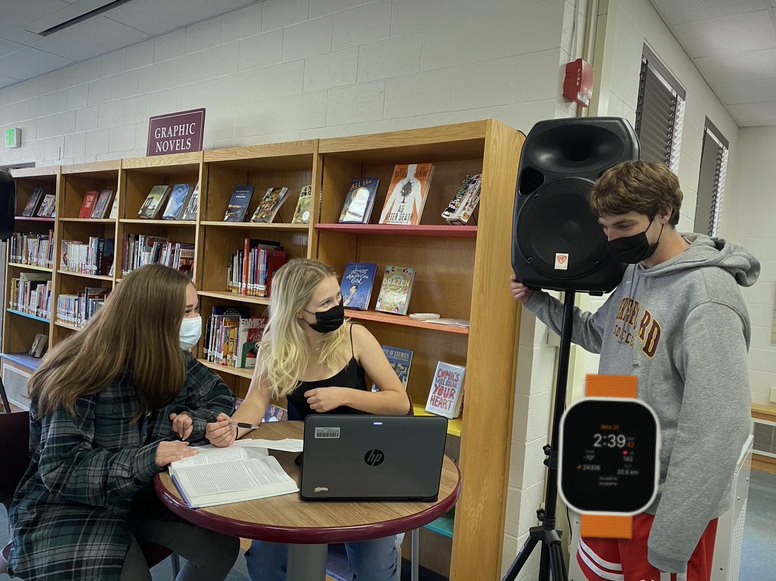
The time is **2:39**
